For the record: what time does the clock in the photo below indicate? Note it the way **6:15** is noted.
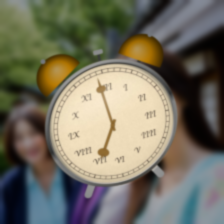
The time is **6:59**
